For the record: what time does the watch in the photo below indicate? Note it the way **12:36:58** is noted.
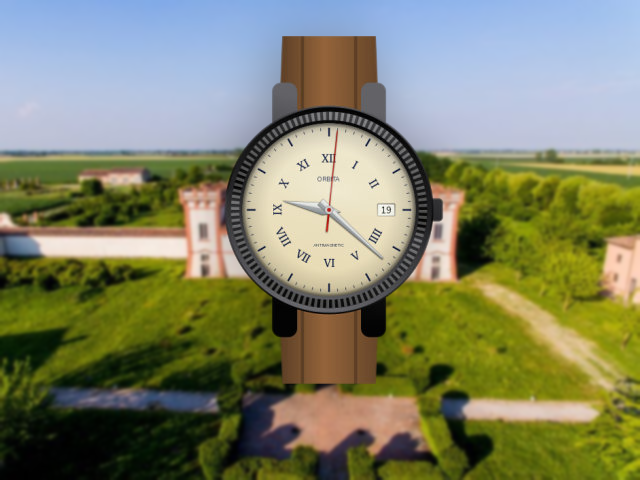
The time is **9:22:01**
